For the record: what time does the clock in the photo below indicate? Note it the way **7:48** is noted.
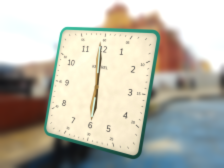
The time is **5:59**
